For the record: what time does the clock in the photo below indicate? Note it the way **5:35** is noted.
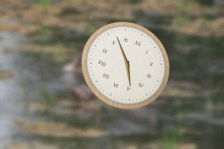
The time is **4:52**
